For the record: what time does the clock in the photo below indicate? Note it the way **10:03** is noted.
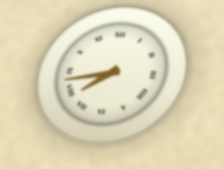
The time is **7:43**
